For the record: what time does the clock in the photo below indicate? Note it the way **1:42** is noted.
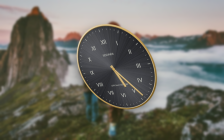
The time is **5:24**
